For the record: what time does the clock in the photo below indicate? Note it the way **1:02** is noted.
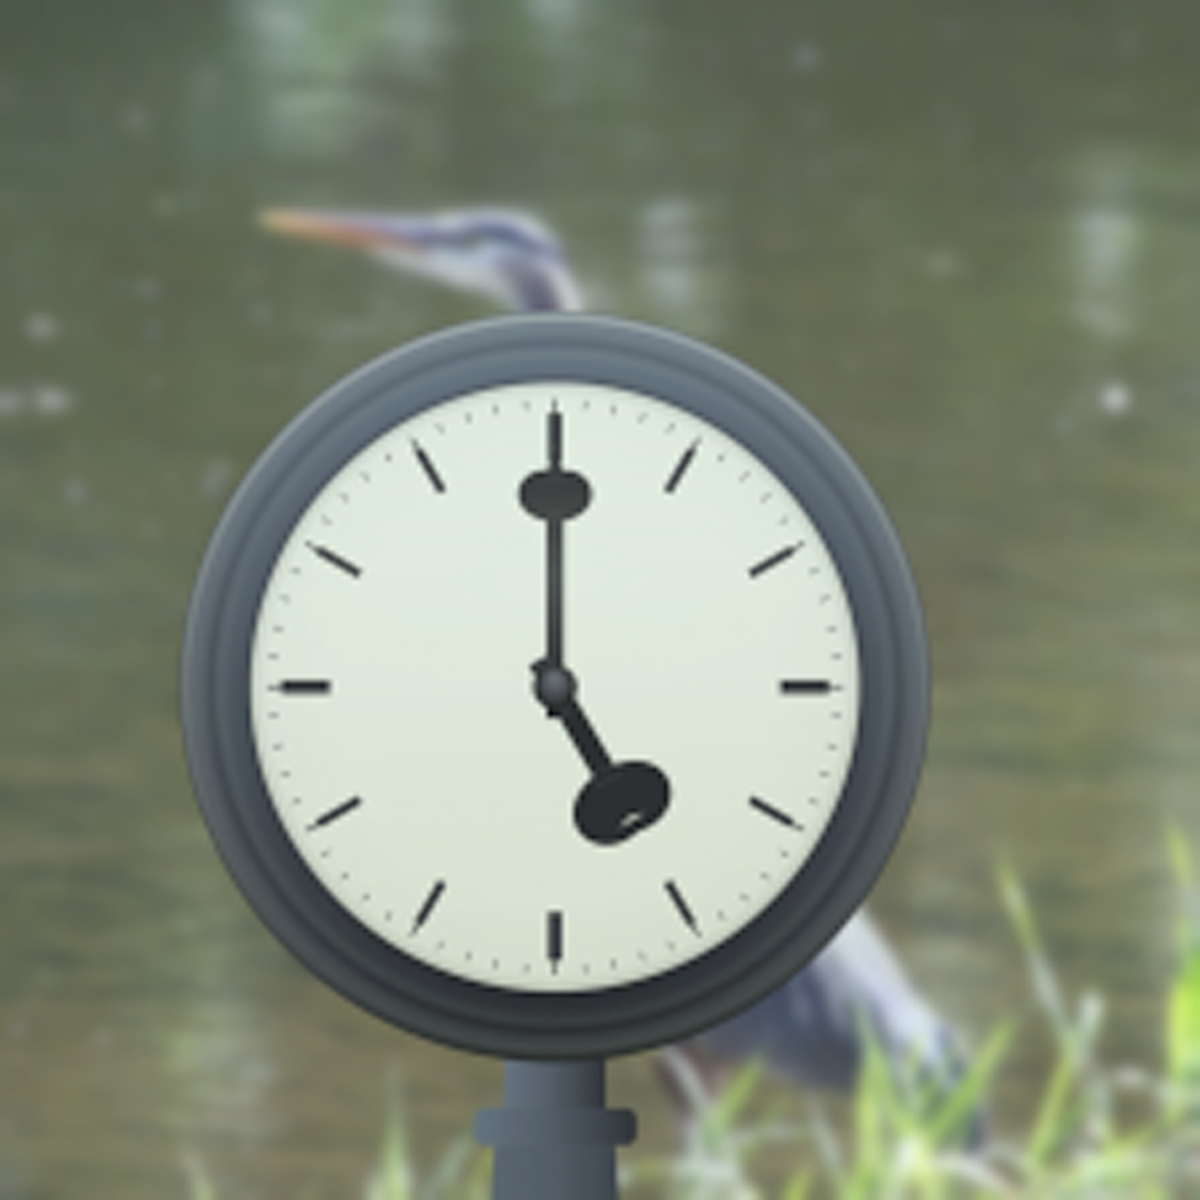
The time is **5:00**
